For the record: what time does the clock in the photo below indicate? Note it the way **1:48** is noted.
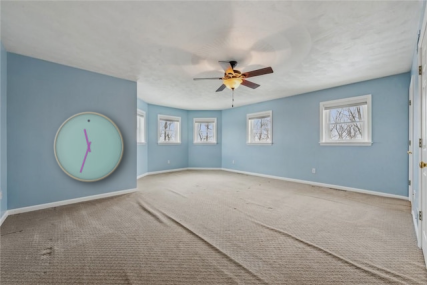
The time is **11:33**
